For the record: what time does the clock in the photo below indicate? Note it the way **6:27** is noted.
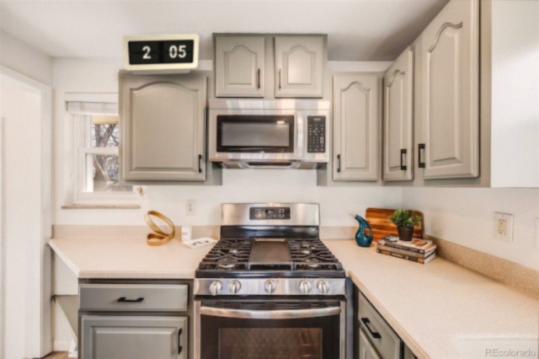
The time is **2:05**
